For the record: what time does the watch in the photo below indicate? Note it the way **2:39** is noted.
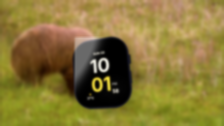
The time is **10:01**
